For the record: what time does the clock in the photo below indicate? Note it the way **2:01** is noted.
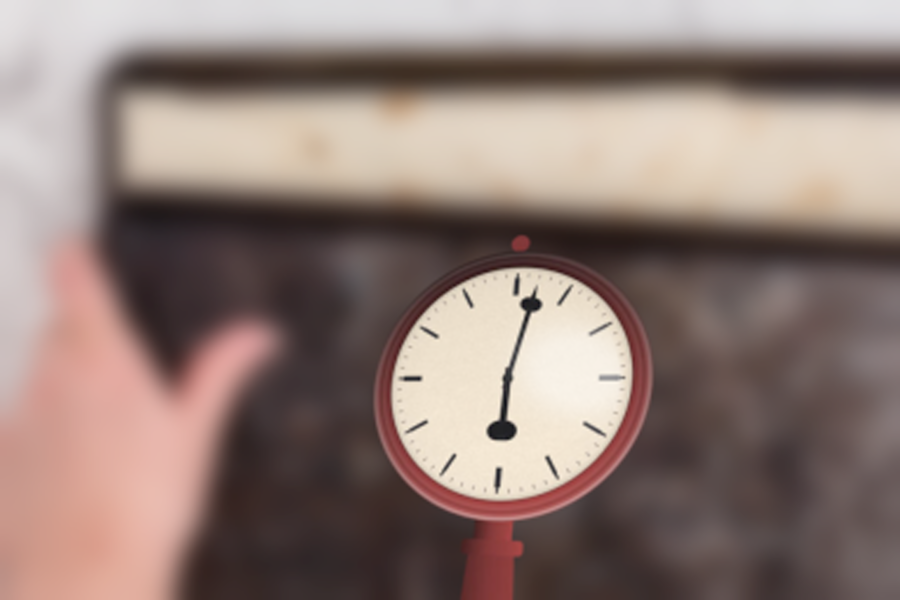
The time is **6:02**
